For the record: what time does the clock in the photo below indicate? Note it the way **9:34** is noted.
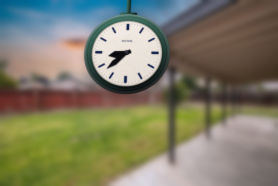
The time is **8:38**
